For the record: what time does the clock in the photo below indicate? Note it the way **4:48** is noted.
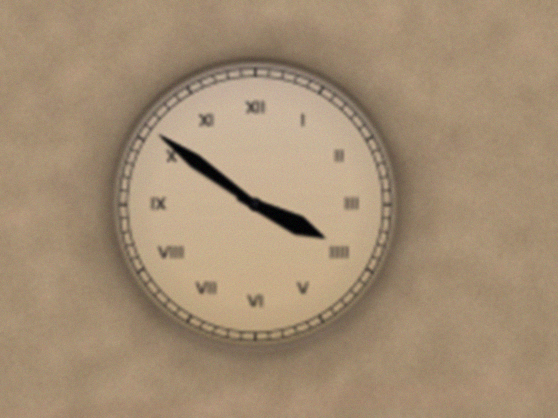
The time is **3:51**
